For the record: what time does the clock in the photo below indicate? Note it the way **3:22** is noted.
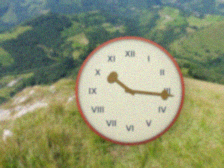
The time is **10:16**
